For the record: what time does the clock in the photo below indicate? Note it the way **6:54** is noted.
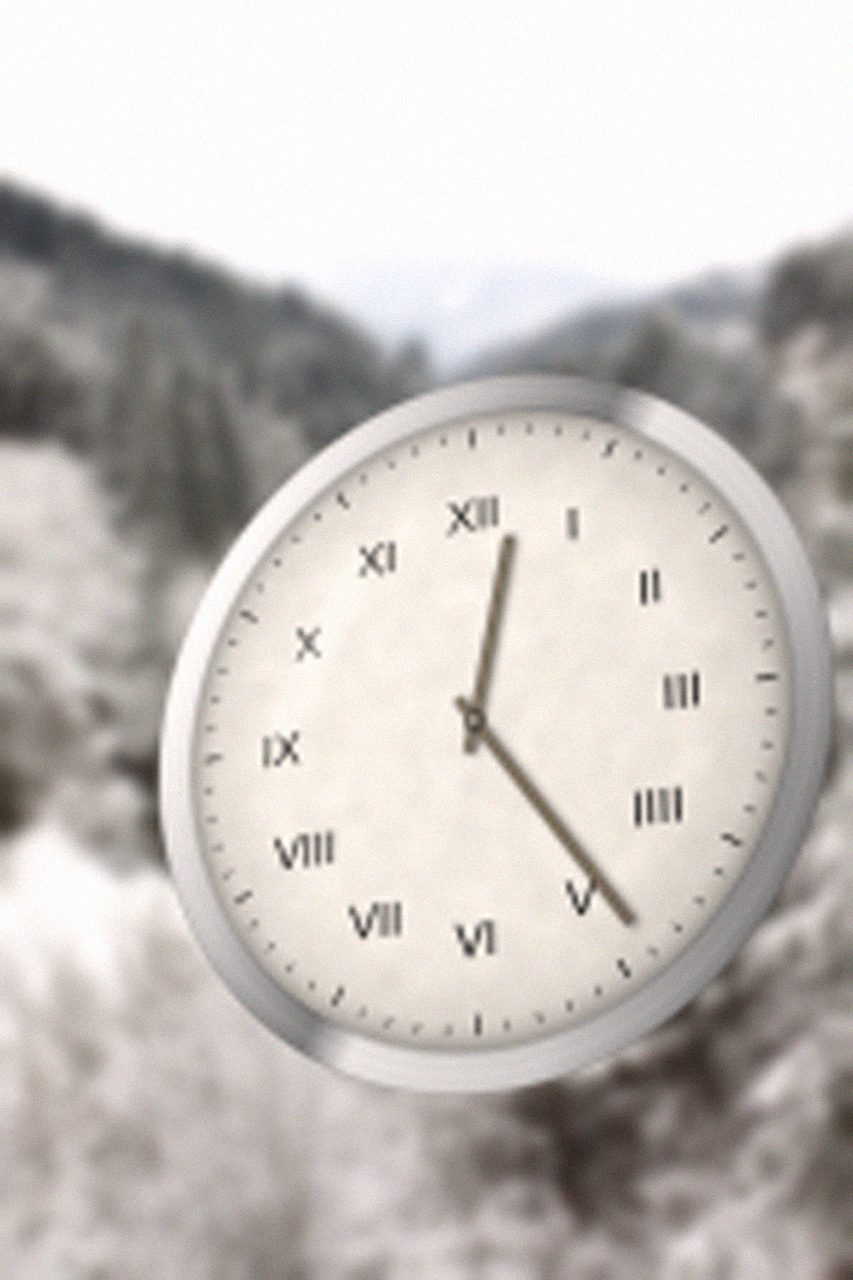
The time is **12:24**
